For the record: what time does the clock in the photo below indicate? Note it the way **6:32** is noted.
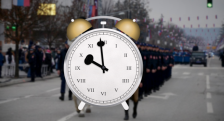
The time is **9:59**
